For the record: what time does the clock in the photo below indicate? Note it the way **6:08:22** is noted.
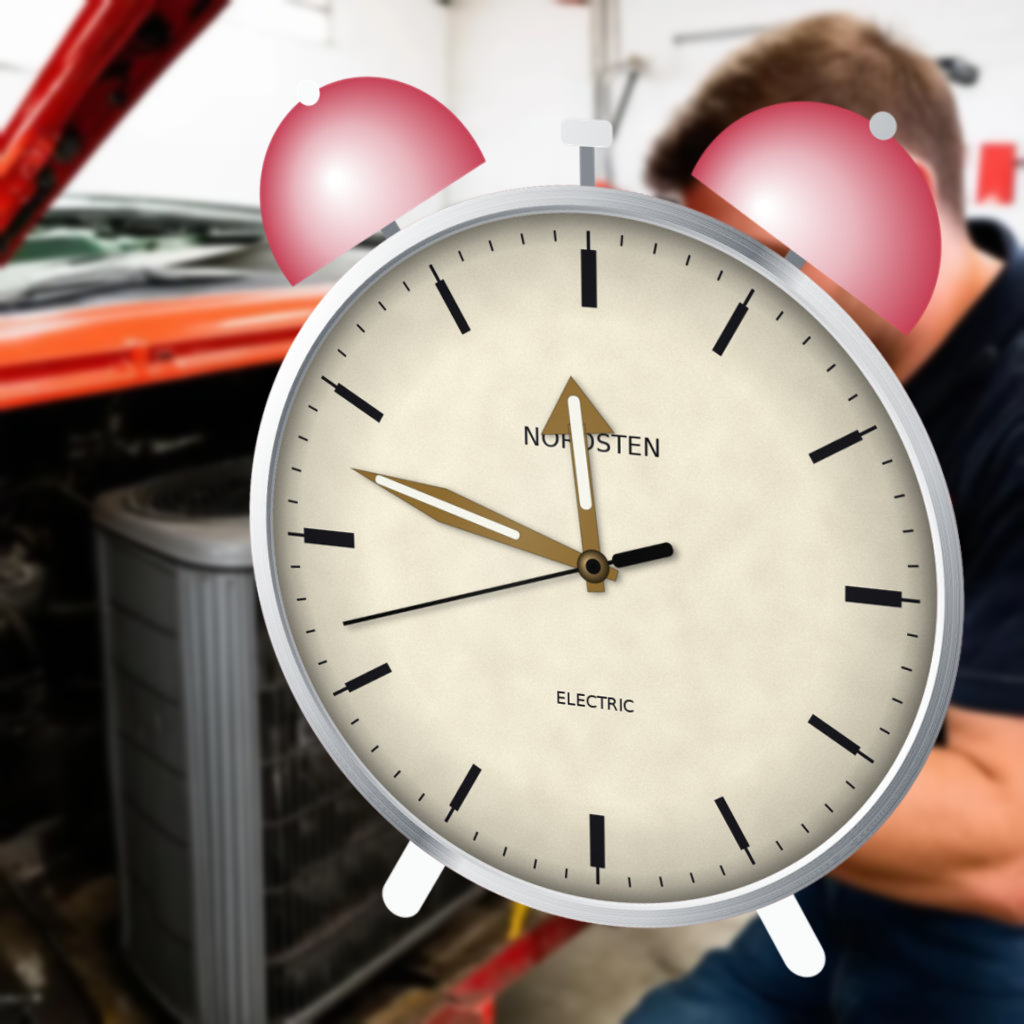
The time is **11:47:42**
